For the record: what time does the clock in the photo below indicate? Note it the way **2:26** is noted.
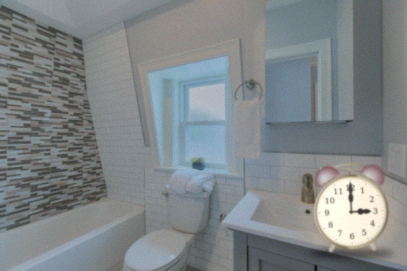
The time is **3:00**
